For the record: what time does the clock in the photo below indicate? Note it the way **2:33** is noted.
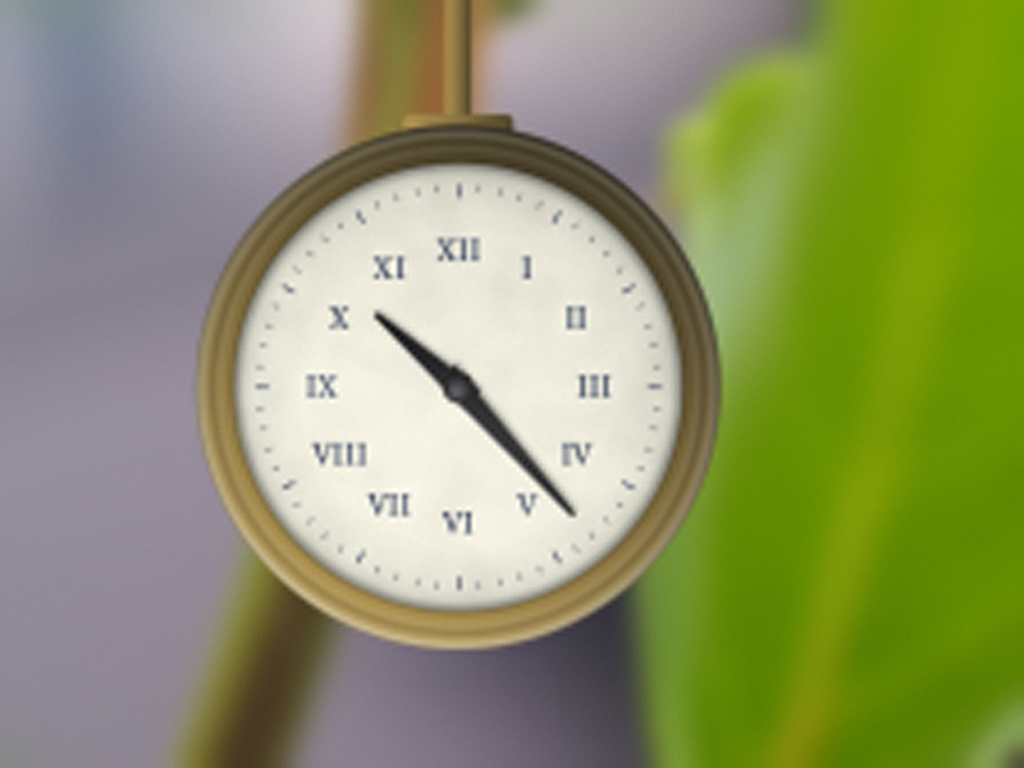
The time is **10:23**
